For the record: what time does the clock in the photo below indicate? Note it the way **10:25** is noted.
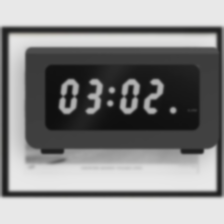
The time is **3:02**
